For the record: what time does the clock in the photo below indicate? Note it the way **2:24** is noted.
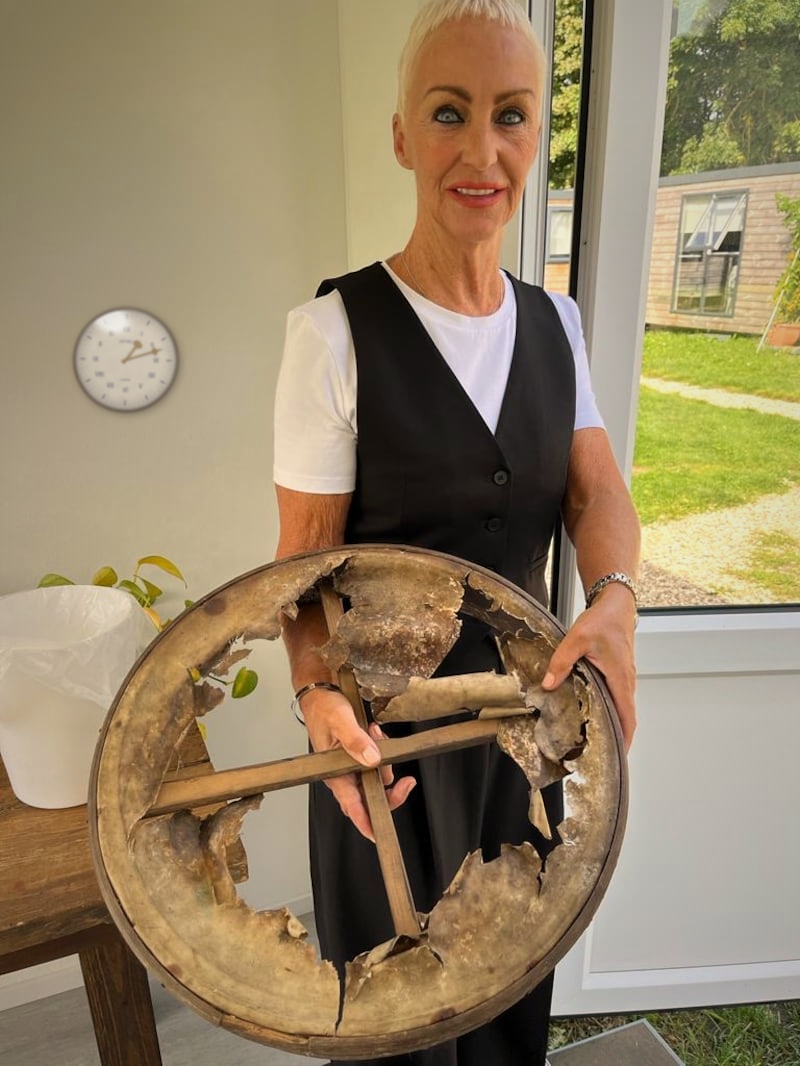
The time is **1:12**
